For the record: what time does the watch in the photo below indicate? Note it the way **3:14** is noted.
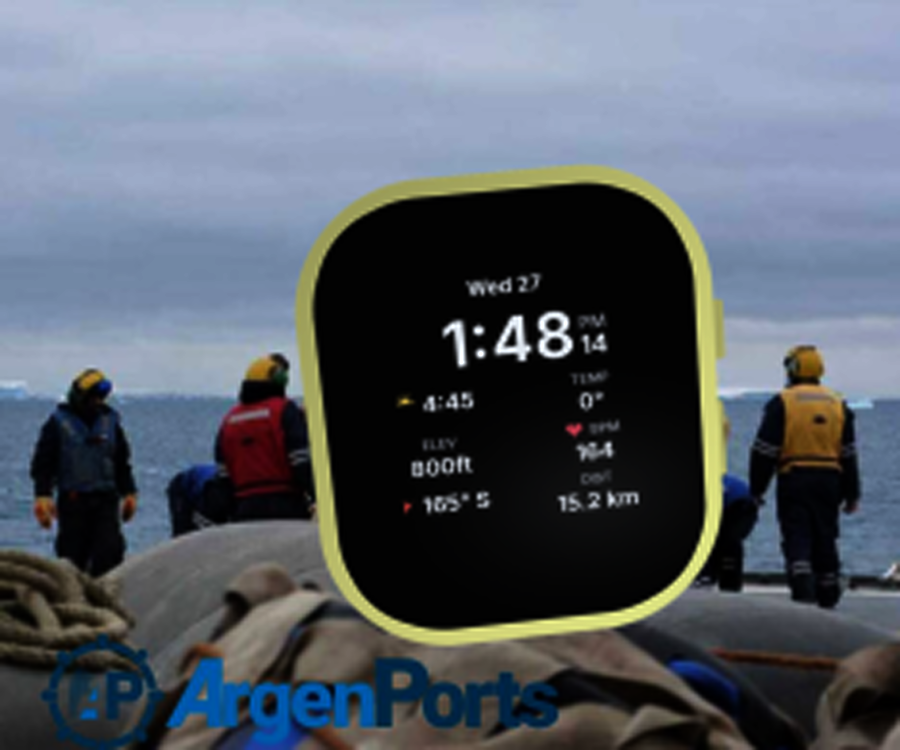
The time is **1:48**
